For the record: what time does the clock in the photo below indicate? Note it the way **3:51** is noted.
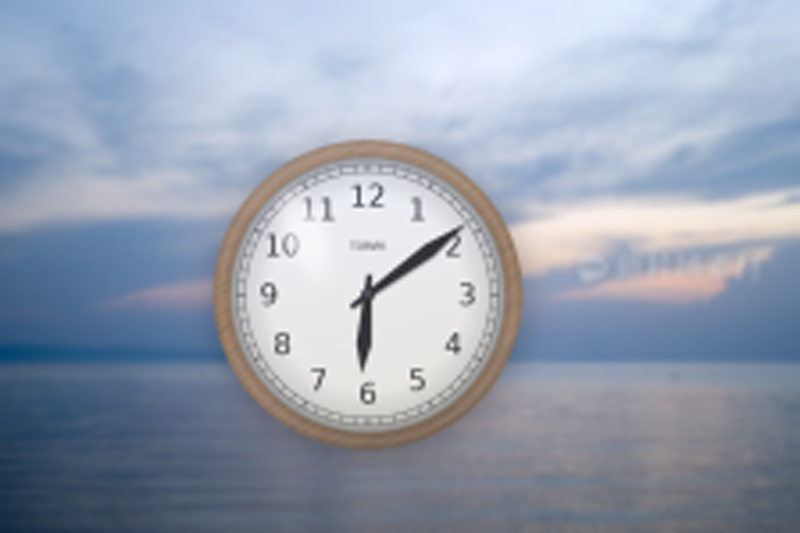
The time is **6:09**
